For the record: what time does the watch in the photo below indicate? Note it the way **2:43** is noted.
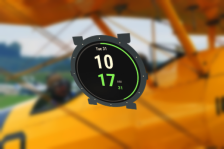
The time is **10:17**
